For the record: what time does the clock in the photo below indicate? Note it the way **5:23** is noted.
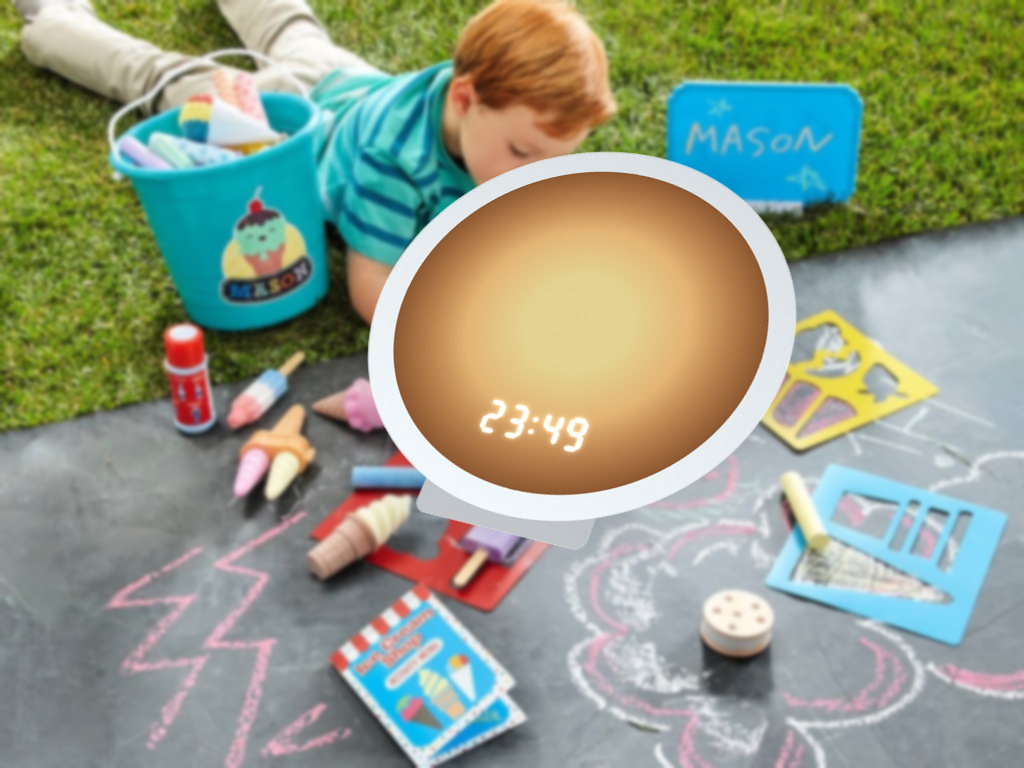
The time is **23:49**
